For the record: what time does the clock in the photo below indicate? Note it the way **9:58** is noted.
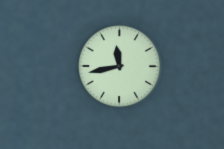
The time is **11:43**
